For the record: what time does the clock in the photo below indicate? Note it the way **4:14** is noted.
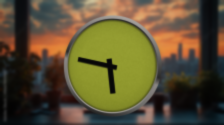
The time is **5:47**
